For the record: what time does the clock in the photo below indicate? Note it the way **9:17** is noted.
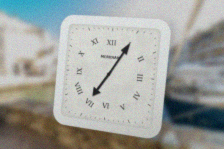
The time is **7:05**
